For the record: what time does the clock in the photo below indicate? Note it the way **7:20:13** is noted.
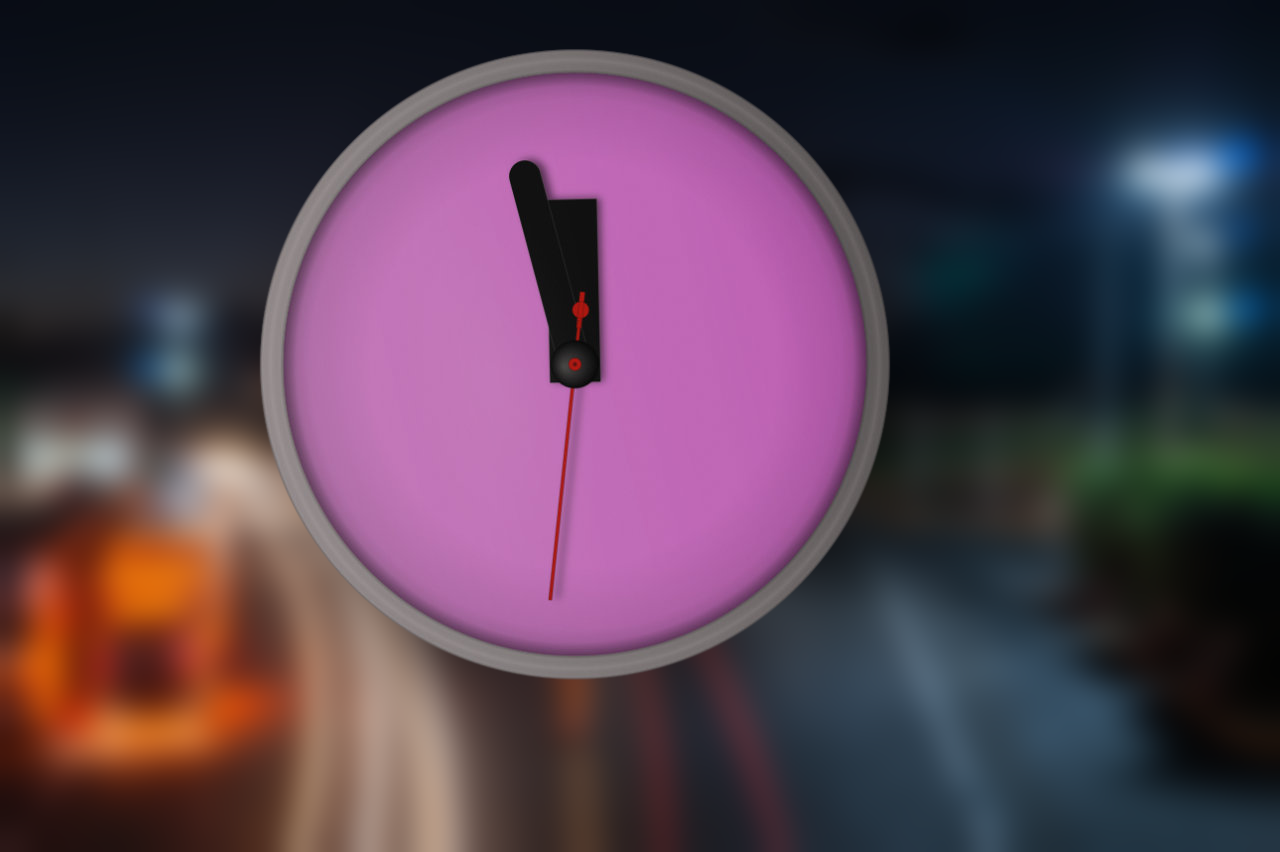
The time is **11:57:31**
